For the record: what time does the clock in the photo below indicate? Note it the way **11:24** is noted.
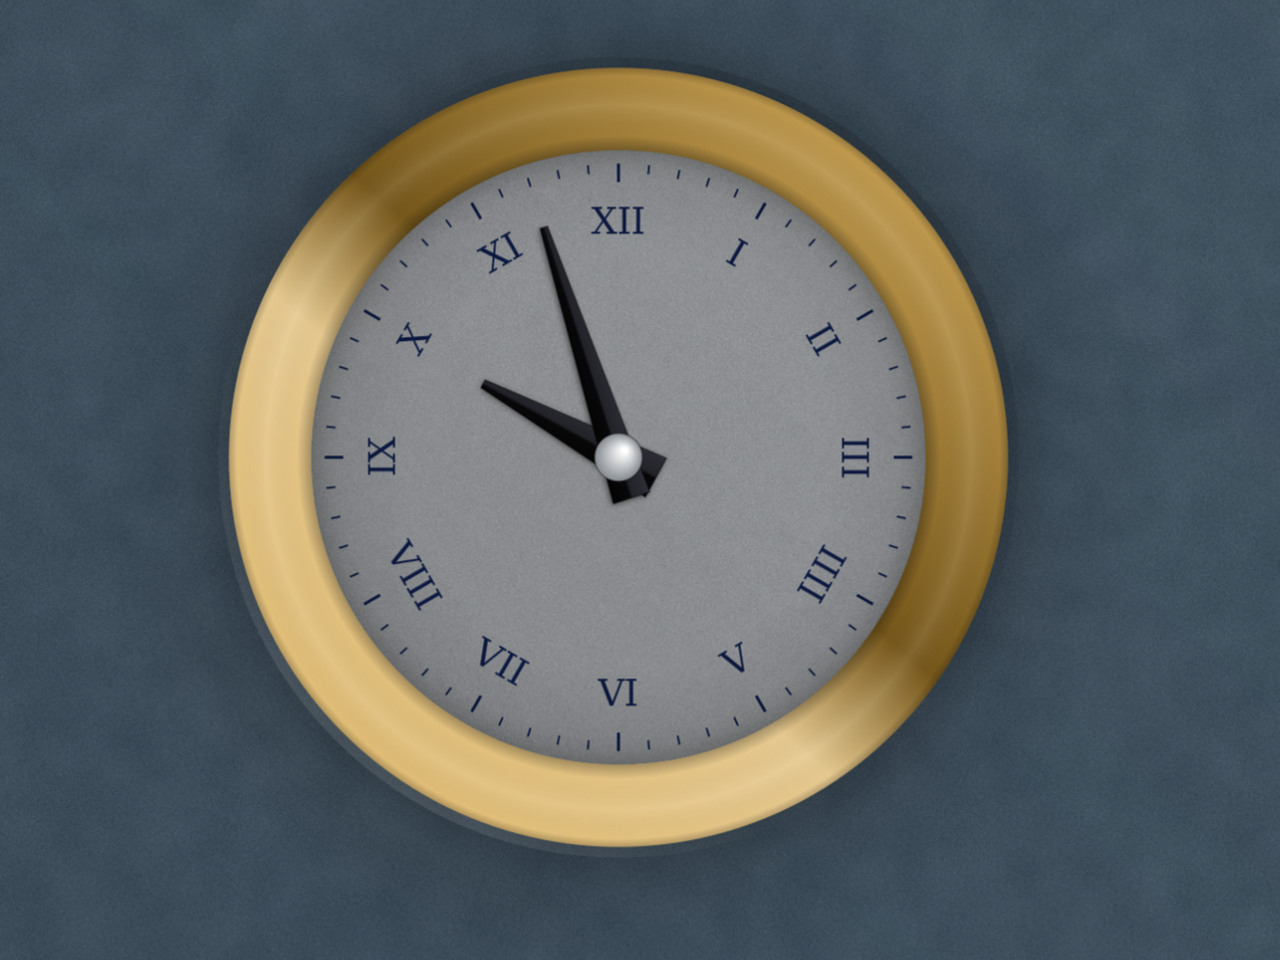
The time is **9:57**
